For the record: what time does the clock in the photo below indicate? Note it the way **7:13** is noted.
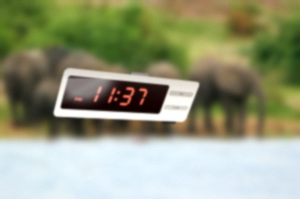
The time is **11:37**
